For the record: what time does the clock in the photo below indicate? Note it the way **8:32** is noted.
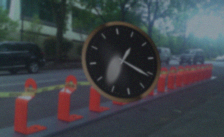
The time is **1:21**
